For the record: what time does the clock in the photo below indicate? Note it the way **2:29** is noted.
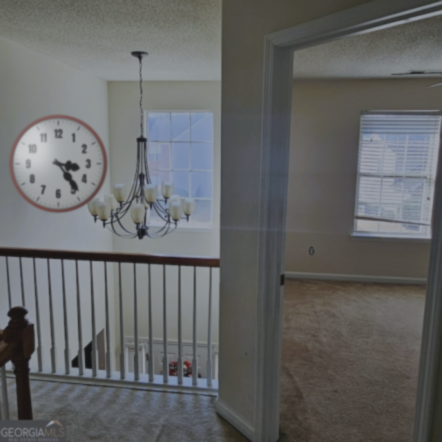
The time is **3:24**
